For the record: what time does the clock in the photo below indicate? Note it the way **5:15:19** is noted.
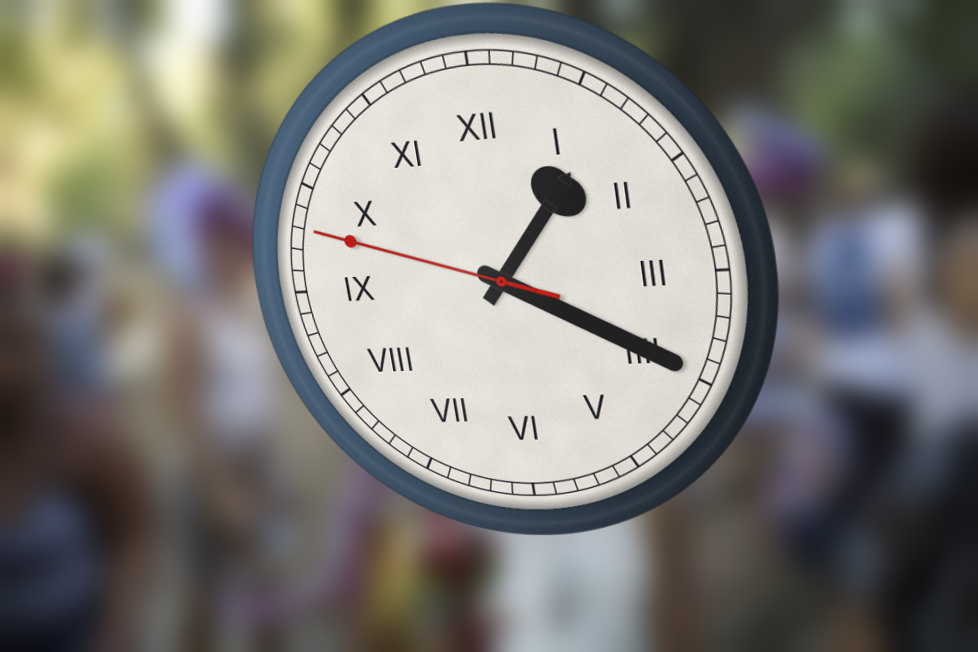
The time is **1:19:48**
